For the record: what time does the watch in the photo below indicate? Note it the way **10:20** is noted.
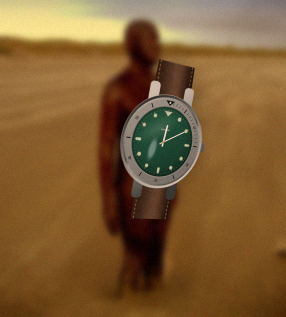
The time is **12:10**
